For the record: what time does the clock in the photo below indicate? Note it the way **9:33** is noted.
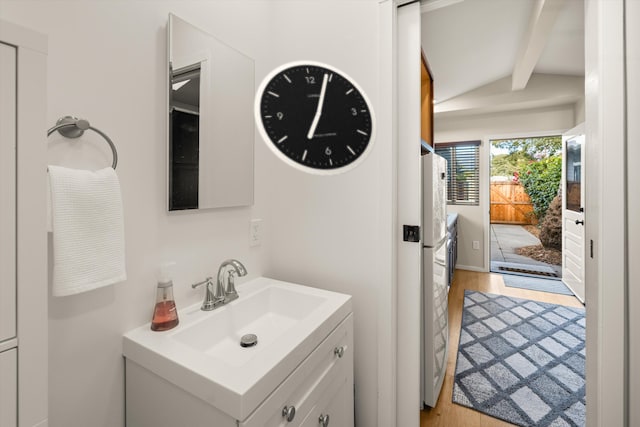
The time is **7:04**
